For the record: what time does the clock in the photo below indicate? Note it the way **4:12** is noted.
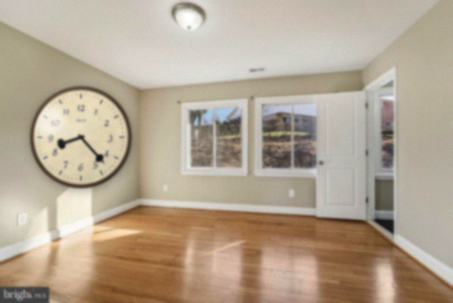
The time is **8:23**
